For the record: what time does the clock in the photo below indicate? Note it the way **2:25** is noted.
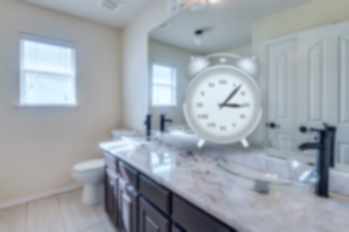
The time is **3:07**
